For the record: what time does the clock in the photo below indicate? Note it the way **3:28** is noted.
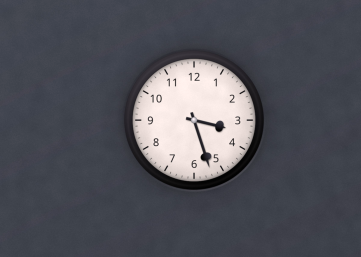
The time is **3:27**
